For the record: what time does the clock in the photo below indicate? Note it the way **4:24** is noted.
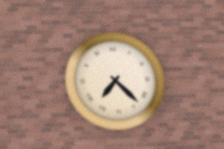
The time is **7:23**
